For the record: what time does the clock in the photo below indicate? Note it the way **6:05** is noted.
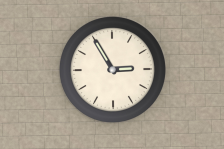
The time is **2:55**
